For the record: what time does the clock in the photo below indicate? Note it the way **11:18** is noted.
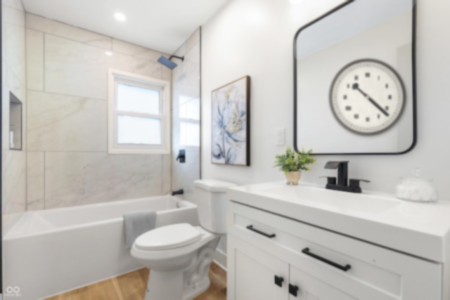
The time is **10:22**
